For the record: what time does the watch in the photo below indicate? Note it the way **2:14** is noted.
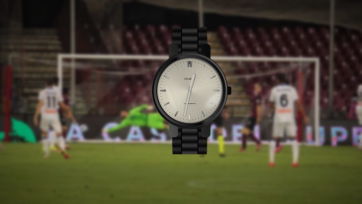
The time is **12:32**
